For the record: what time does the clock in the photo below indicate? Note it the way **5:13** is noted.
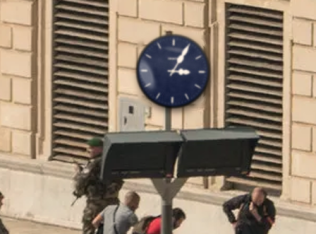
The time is **3:05**
